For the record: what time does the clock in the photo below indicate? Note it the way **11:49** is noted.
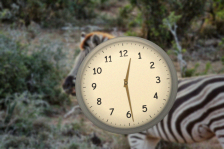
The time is **12:29**
